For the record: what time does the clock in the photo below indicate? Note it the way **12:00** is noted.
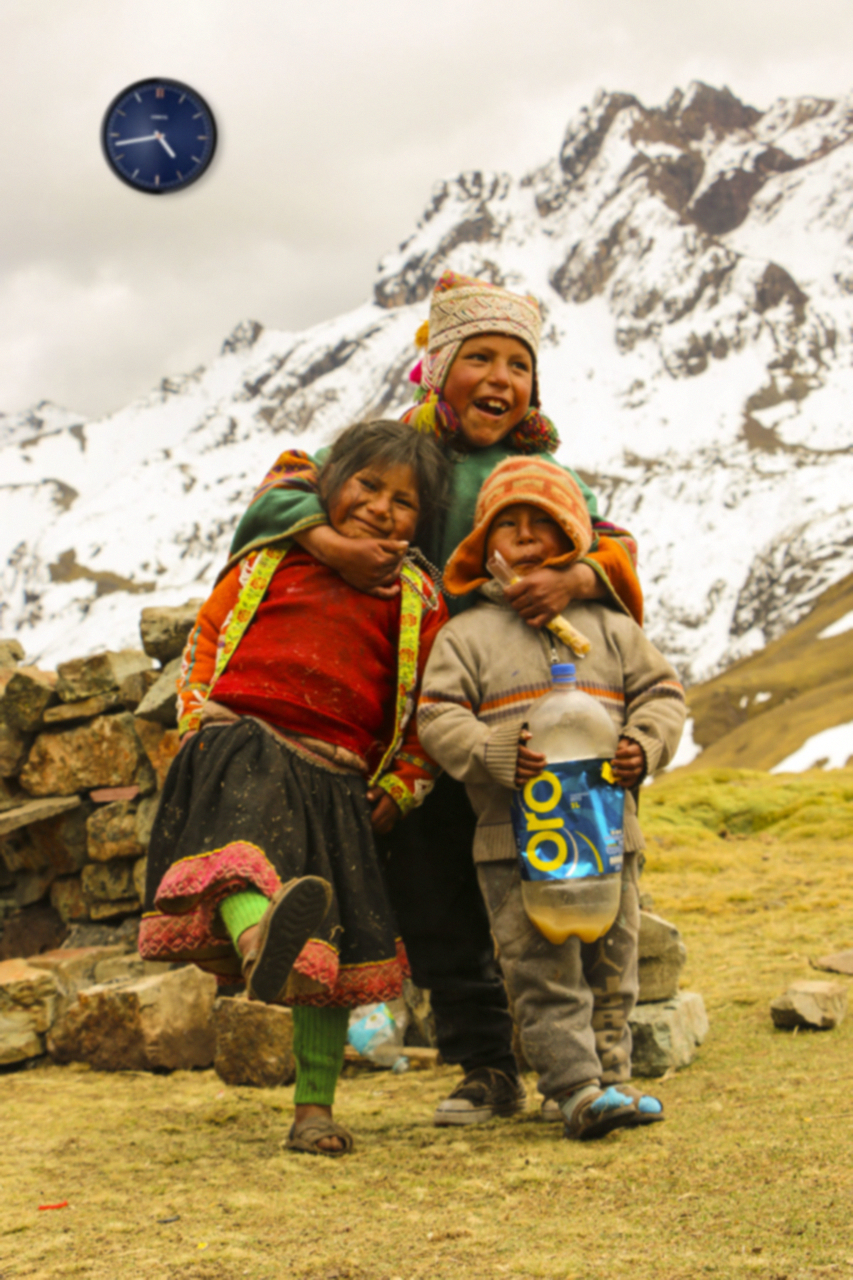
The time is **4:43**
